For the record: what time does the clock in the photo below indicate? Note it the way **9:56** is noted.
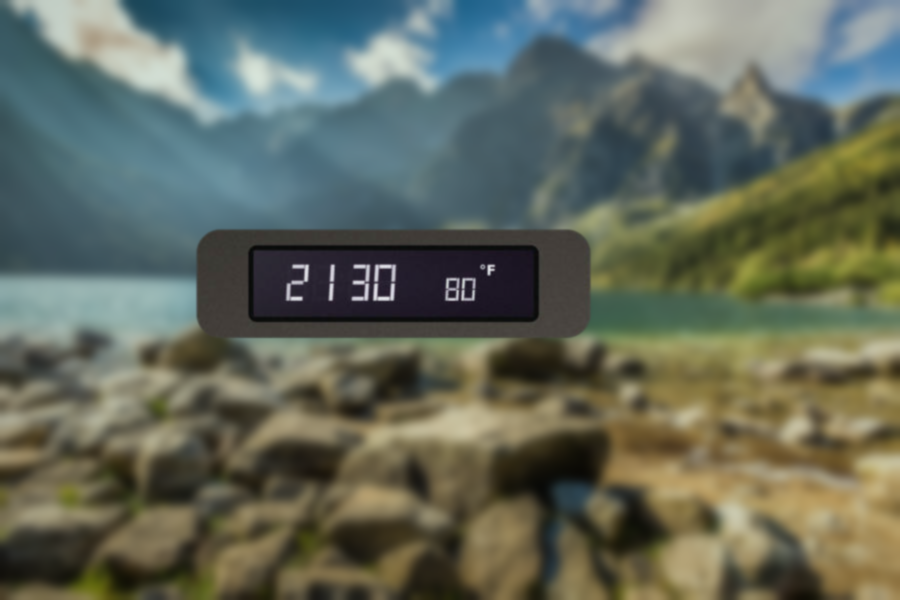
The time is **21:30**
